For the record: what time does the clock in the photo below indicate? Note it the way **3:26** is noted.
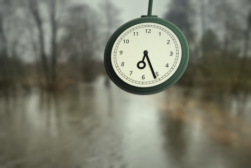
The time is **6:26**
